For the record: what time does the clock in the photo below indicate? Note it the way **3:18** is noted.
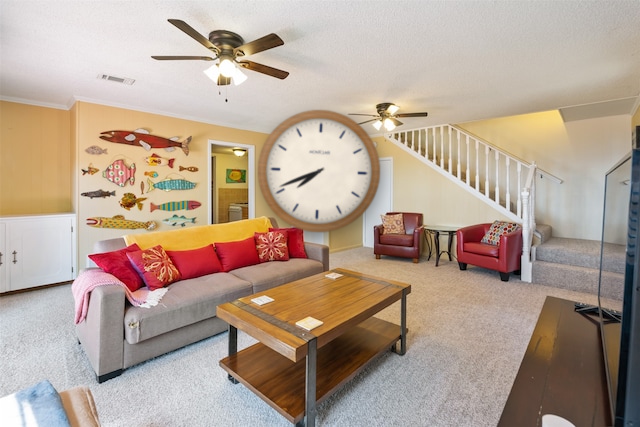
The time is **7:41**
